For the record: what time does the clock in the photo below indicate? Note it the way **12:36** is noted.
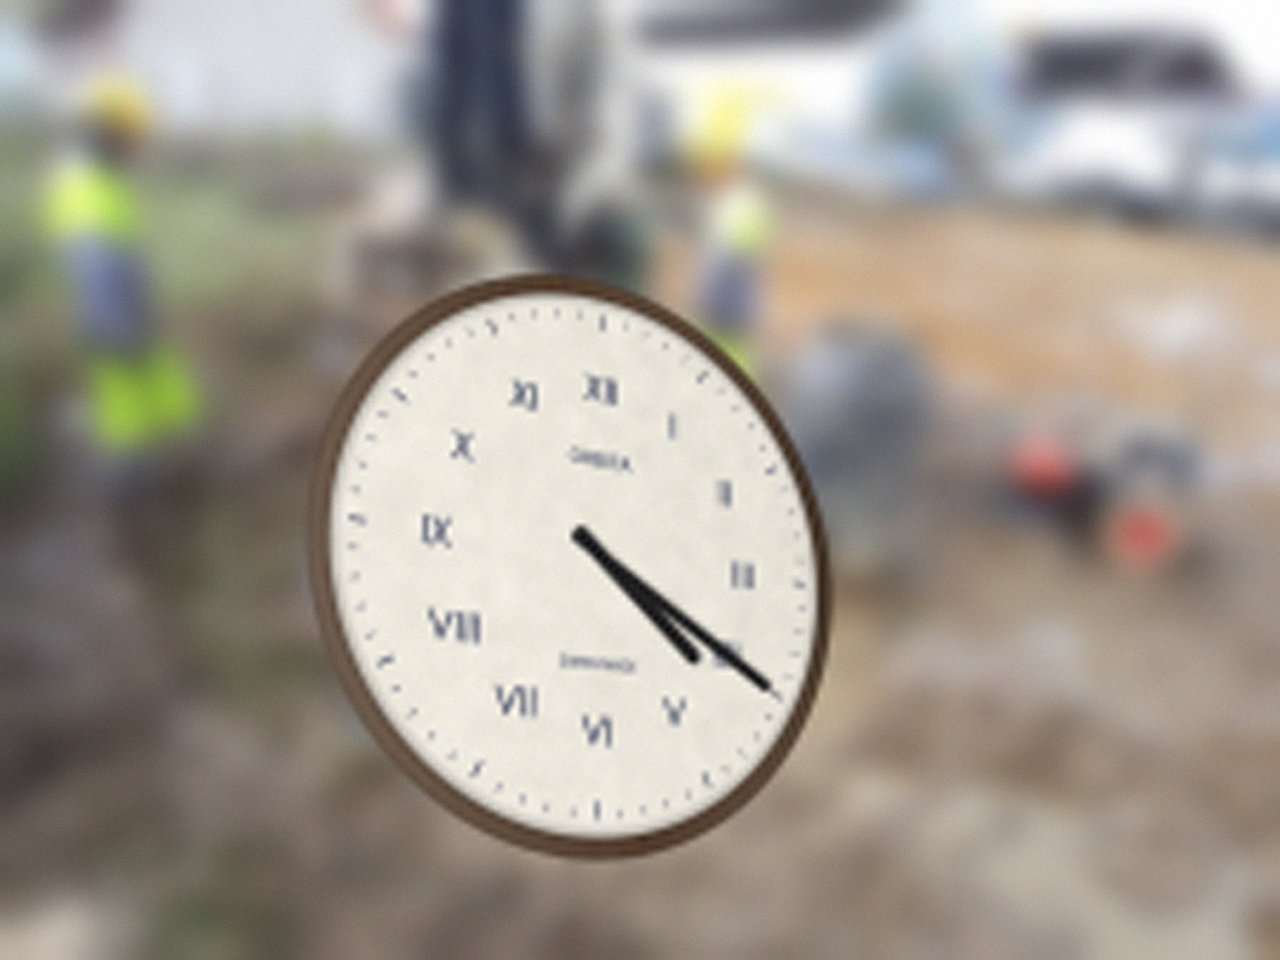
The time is **4:20**
